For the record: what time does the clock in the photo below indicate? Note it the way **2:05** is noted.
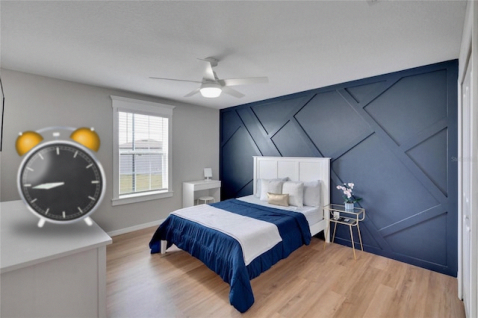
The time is **8:44**
